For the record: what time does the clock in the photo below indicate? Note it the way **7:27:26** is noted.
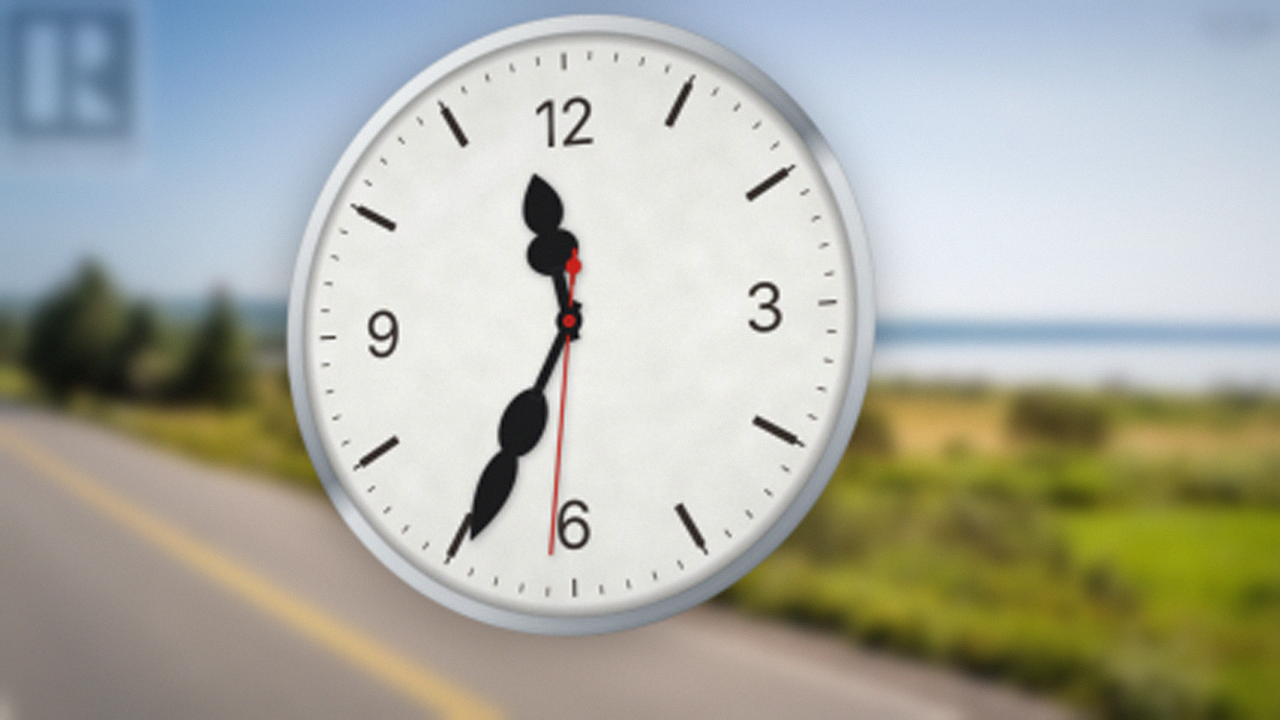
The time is **11:34:31**
